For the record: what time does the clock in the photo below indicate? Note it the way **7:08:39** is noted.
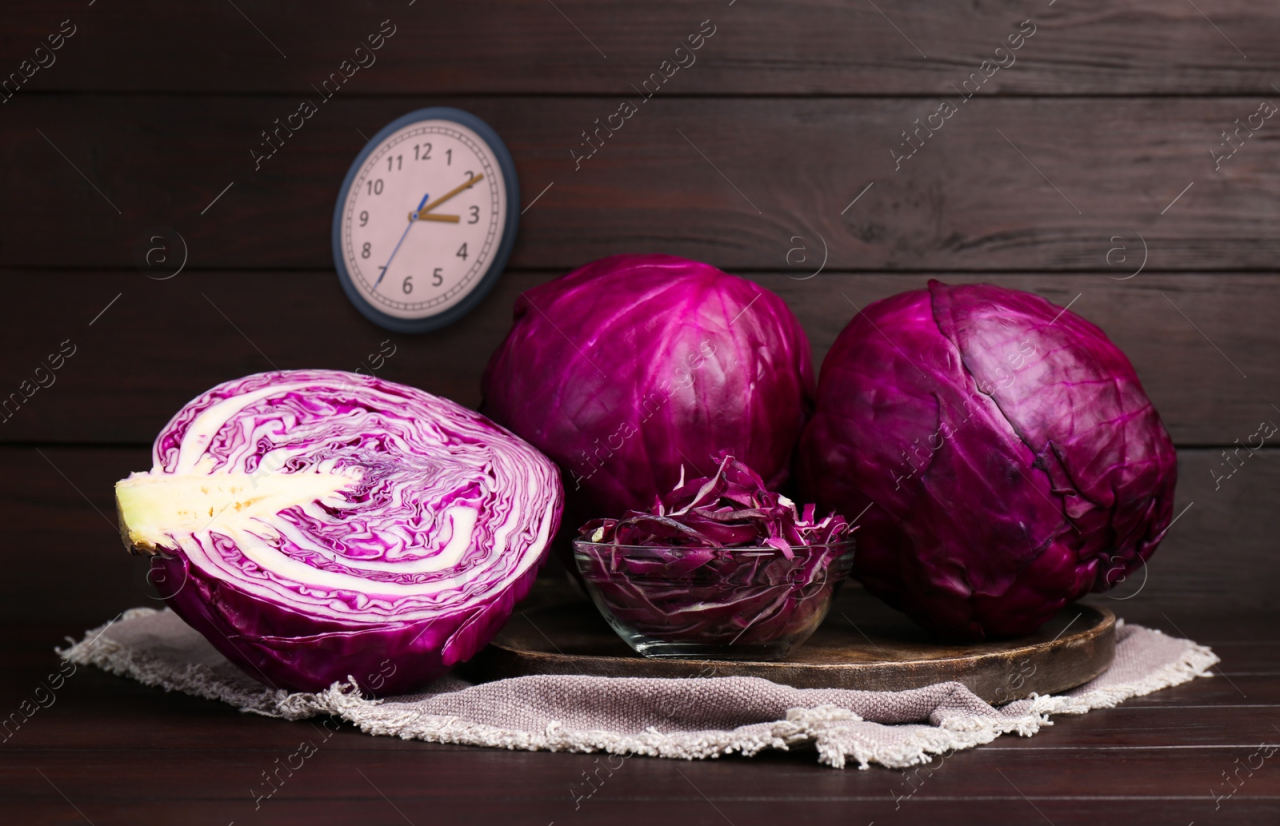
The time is **3:10:35**
